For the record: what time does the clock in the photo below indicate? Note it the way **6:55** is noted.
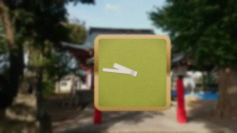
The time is **9:46**
